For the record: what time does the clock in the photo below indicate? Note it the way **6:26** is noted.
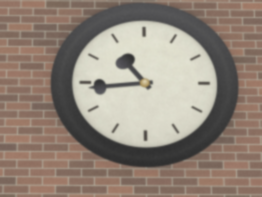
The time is **10:44**
